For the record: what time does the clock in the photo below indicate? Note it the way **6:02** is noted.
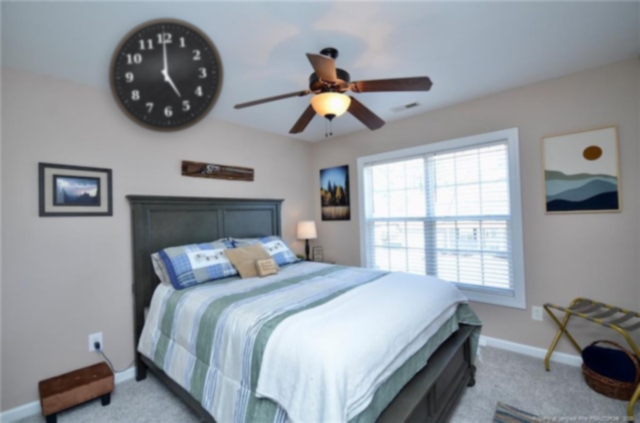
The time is **5:00**
